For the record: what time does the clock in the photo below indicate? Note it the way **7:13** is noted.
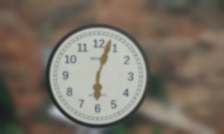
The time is **6:03**
